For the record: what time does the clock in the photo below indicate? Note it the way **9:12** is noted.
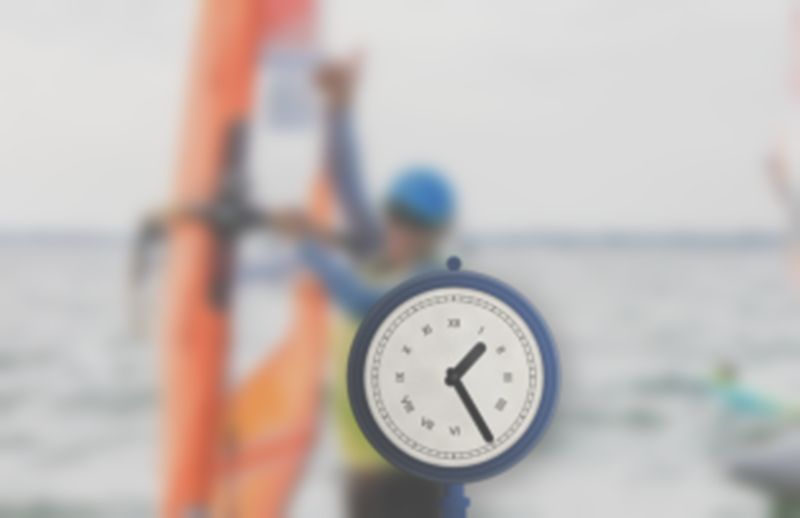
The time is **1:25**
